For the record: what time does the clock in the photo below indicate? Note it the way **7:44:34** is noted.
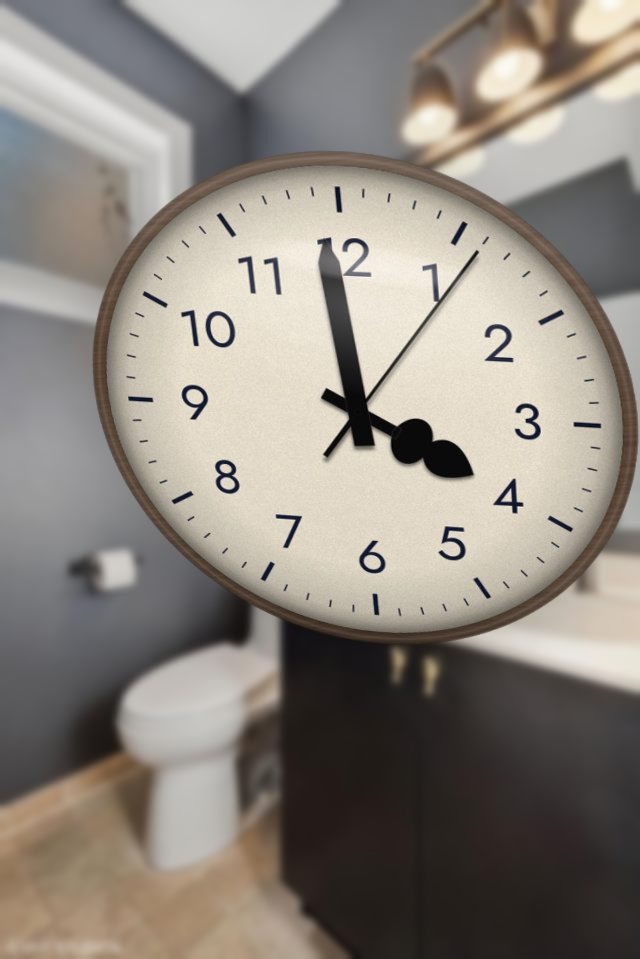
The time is **3:59:06**
